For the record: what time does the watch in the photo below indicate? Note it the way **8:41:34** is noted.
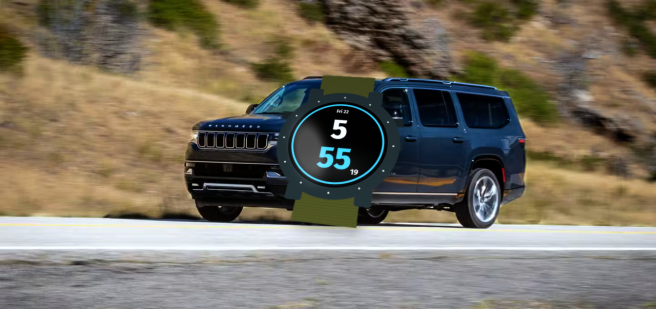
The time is **5:55:19**
